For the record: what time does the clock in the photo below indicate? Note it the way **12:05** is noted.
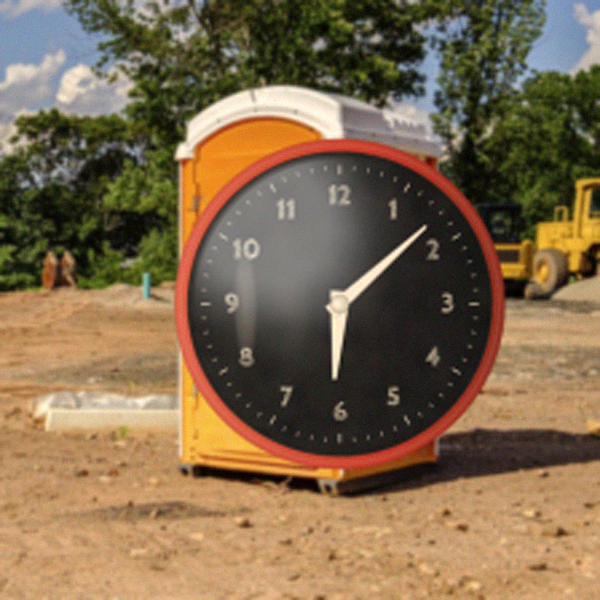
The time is **6:08**
